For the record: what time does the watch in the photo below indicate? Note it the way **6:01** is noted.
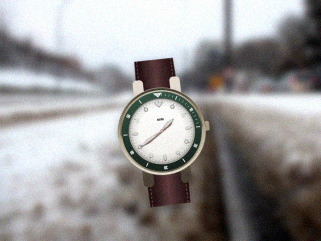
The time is **1:40**
